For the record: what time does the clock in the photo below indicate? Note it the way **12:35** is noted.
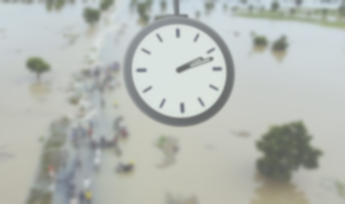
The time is **2:12**
